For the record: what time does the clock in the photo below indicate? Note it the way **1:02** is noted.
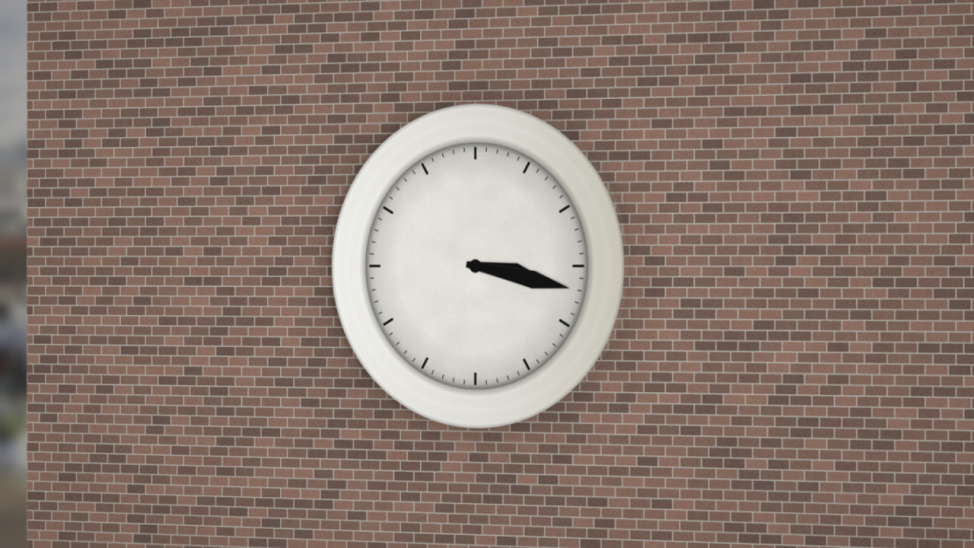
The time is **3:17**
